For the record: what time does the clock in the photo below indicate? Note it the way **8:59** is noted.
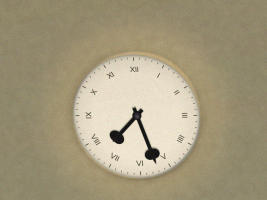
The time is **7:27**
